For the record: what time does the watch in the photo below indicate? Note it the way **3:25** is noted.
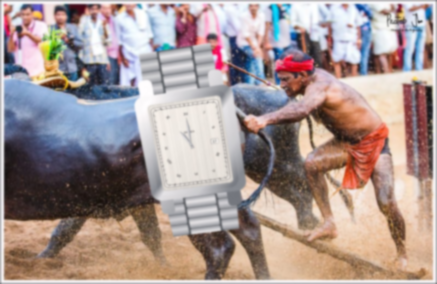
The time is **11:00**
